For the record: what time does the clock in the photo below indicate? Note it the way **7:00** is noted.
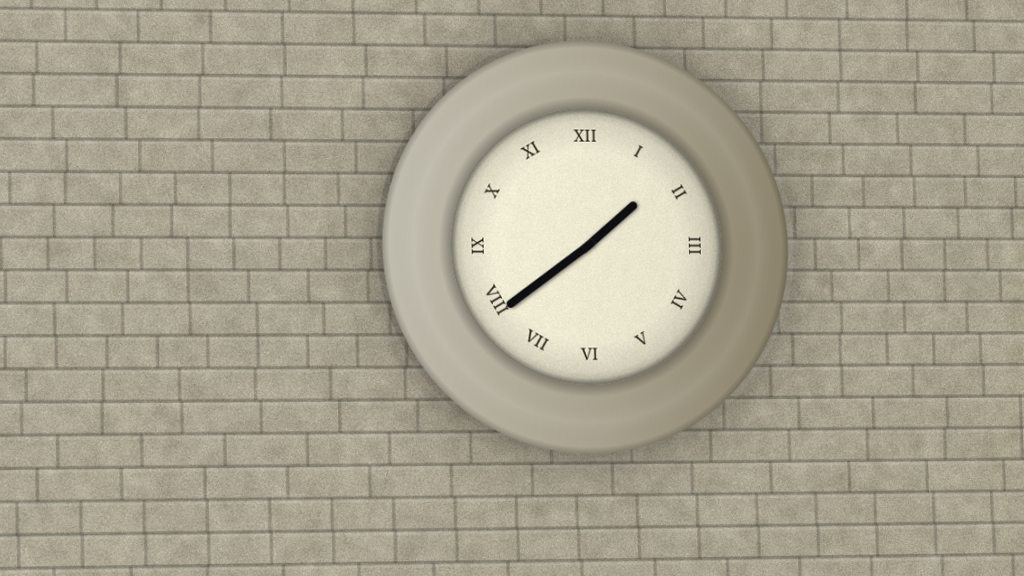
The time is **1:39**
